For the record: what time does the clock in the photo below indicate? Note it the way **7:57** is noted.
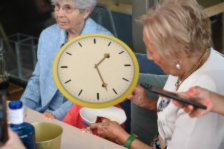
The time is **1:27**
